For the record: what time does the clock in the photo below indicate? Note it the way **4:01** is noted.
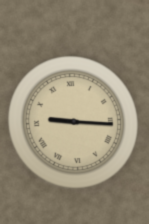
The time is **9:16**
